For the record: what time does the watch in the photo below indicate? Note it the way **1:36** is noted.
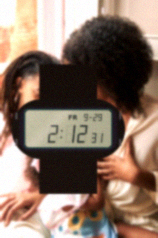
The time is **2:12**
